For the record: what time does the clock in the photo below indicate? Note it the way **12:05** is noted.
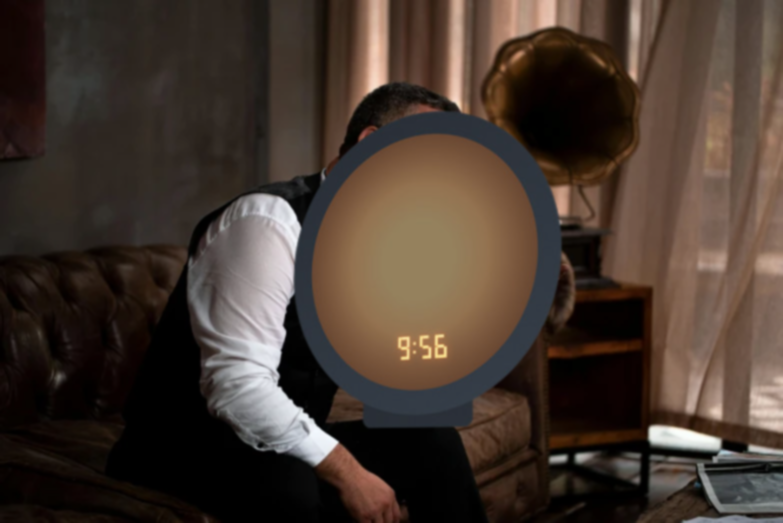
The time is **9:56**
